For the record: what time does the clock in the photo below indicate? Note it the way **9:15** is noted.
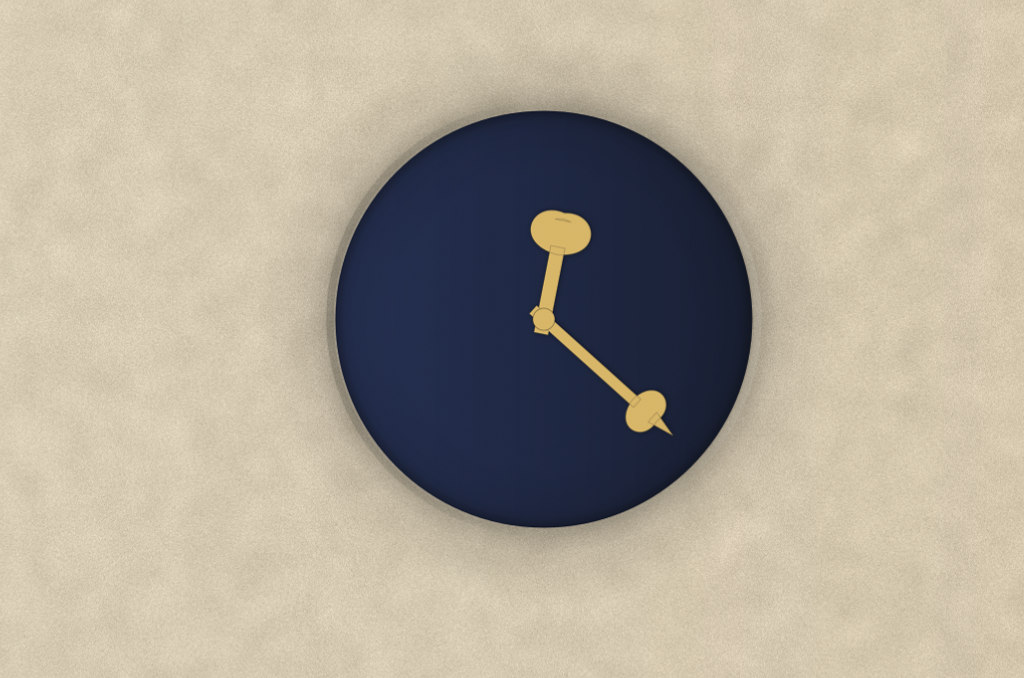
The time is **12:22**
